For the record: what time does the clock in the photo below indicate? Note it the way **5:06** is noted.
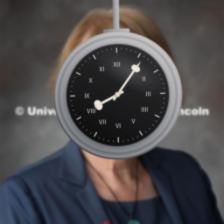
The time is **8:06**
